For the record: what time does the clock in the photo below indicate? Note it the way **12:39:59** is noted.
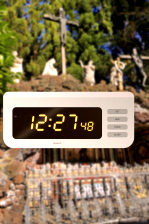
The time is **12:27:48**
